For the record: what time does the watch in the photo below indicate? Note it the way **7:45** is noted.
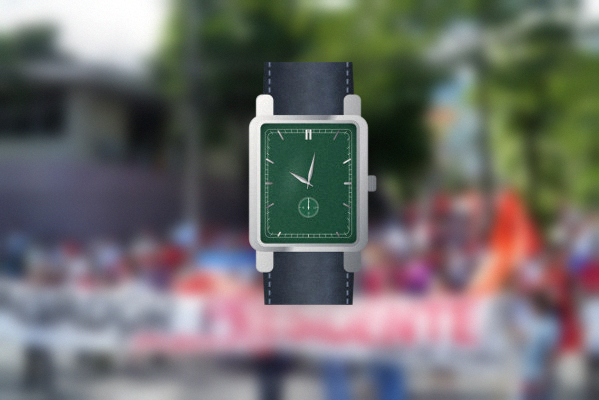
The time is **10:02**
